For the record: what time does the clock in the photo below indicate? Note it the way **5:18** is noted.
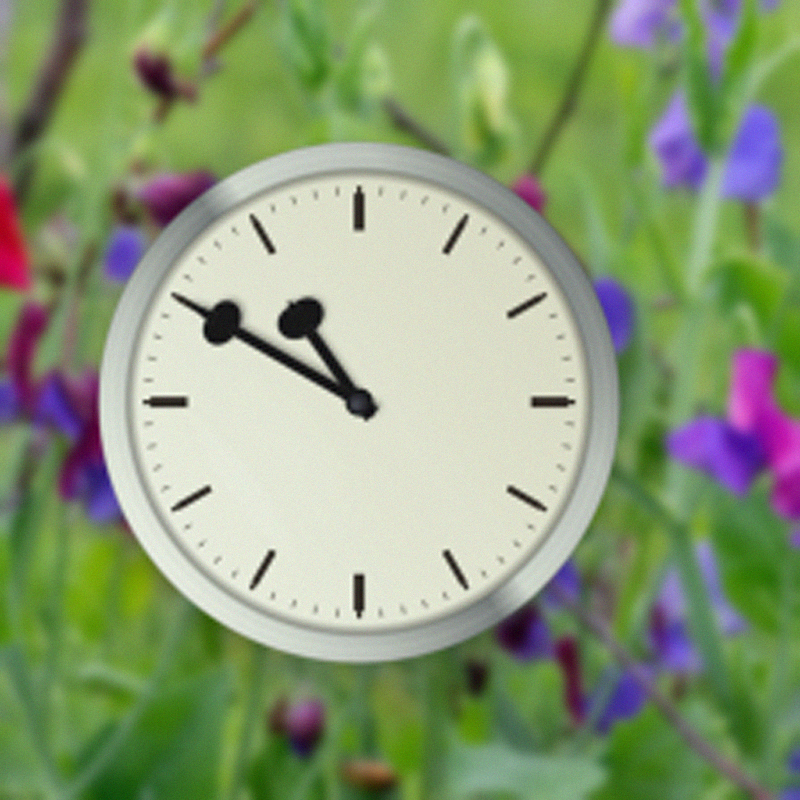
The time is **10:50**
